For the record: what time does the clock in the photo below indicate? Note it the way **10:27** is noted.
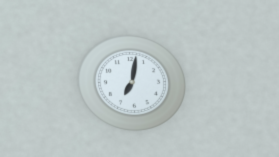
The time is **7:02**
